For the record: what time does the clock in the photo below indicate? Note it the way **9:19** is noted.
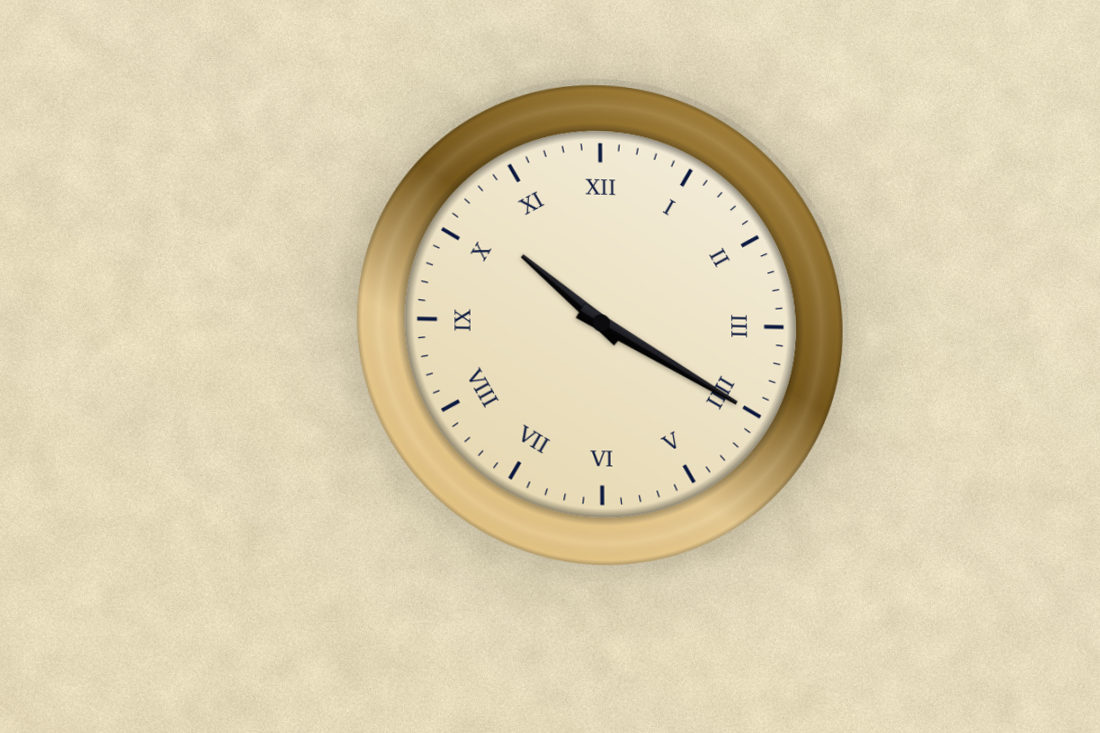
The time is **10:20**
